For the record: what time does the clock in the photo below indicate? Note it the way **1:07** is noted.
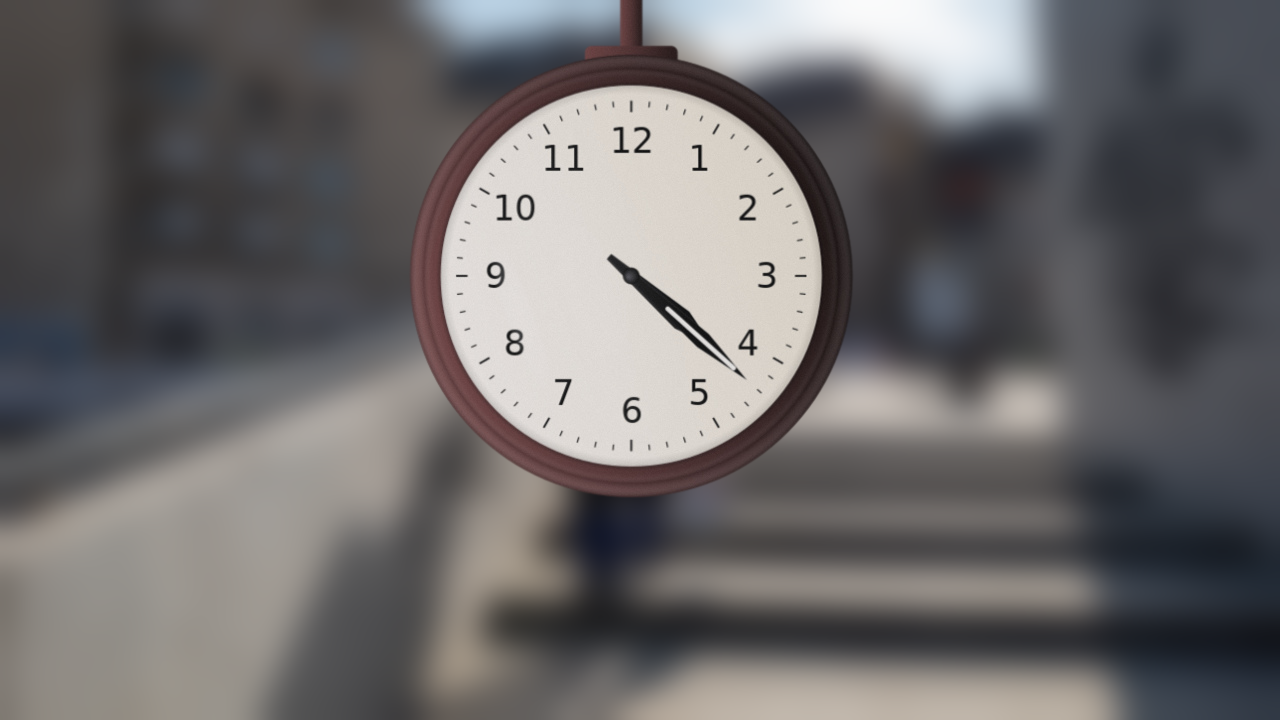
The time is **4:22**
